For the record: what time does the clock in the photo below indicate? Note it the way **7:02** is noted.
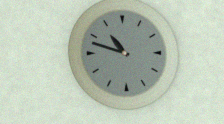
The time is **10:48**
